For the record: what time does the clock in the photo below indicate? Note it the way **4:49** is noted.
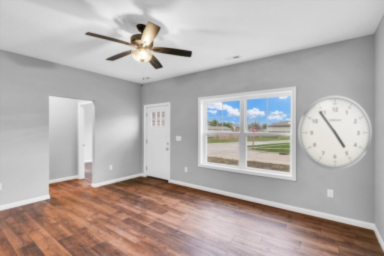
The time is **4:54**
